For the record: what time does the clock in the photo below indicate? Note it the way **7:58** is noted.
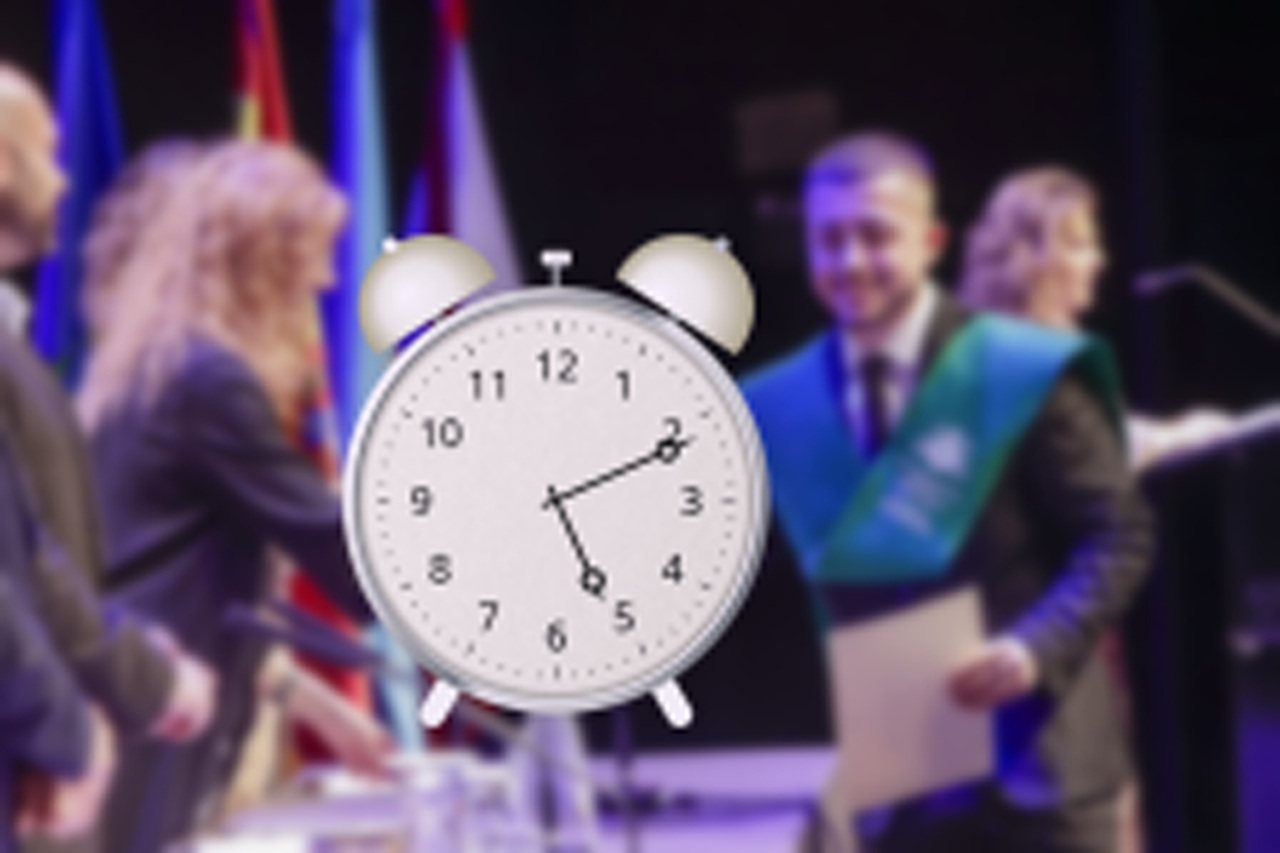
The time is **5:11**
